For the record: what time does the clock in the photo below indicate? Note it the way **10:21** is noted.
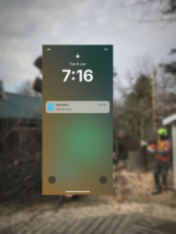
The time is **7:16**
